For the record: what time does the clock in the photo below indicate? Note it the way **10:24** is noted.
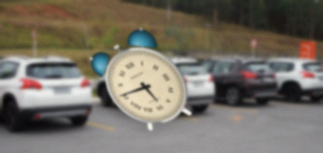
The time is **5:46**
